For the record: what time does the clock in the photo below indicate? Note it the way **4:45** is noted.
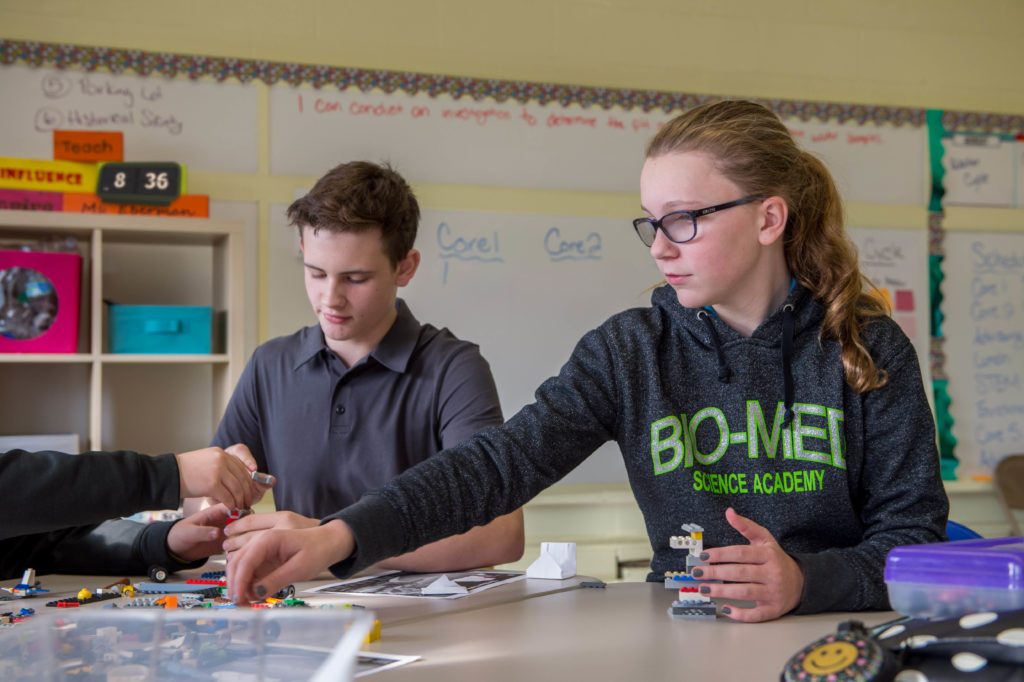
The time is **8:36**
